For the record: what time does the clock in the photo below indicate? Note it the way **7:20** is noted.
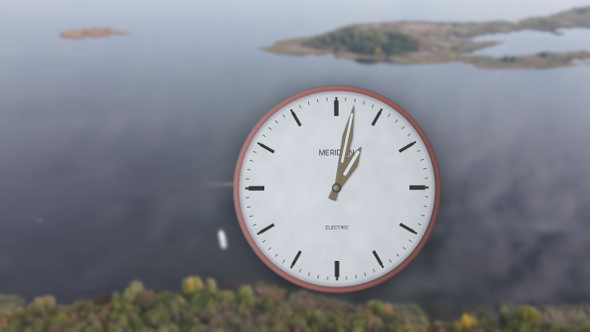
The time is **1:02**
